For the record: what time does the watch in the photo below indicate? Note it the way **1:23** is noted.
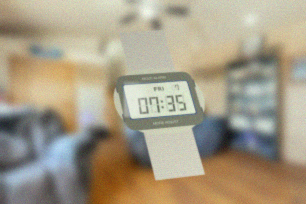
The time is **7:35**
